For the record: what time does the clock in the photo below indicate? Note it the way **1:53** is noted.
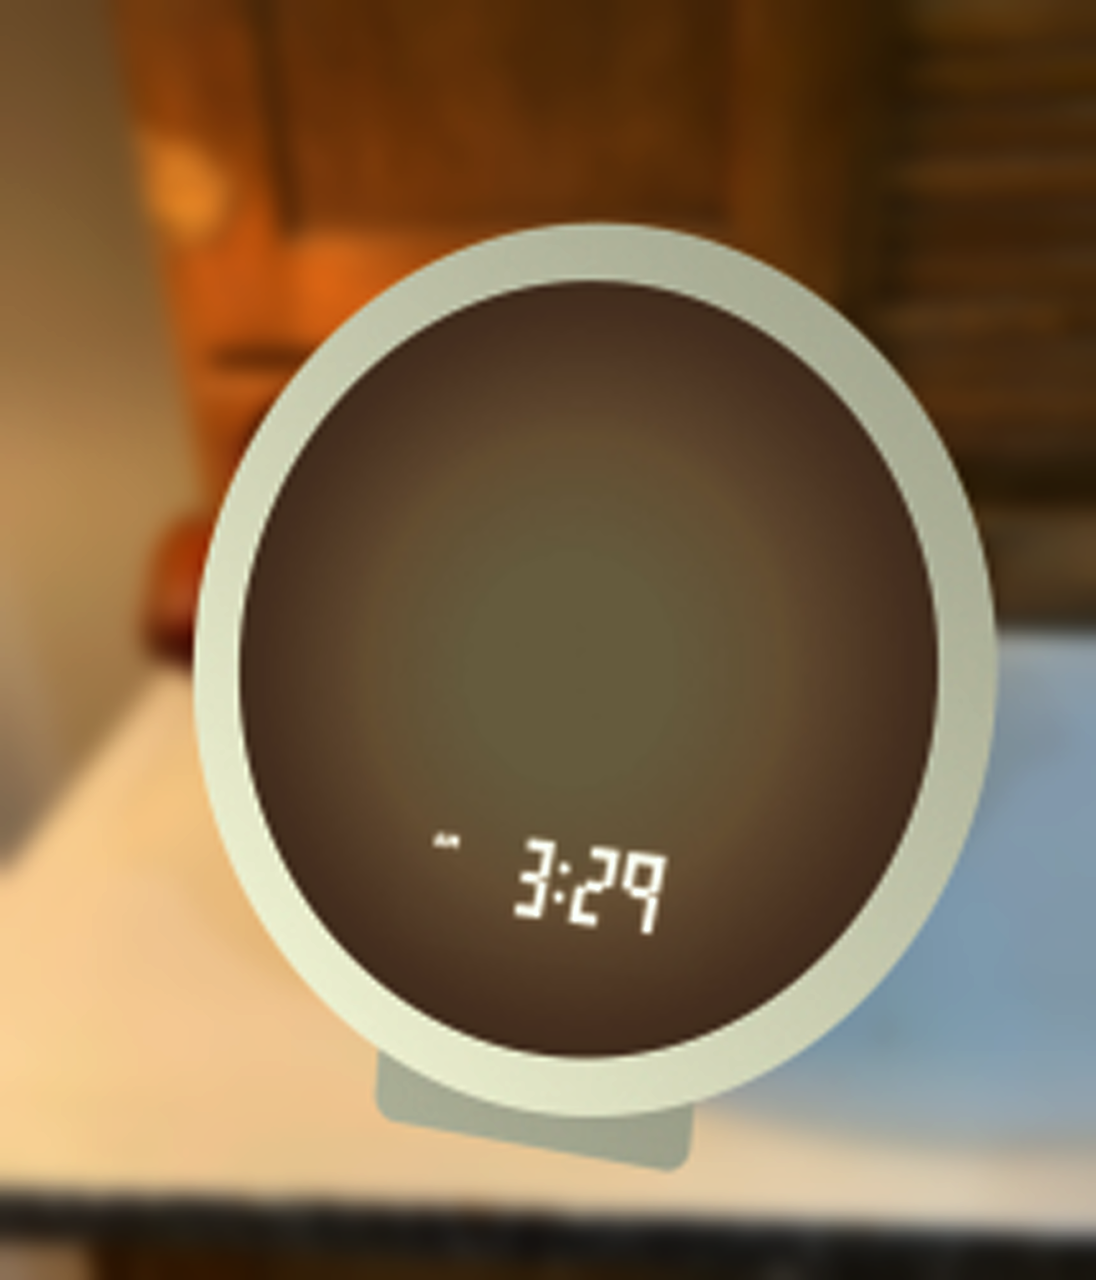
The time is **3:29**
